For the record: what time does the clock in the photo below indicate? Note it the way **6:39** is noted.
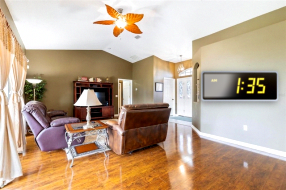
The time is **1:35**
